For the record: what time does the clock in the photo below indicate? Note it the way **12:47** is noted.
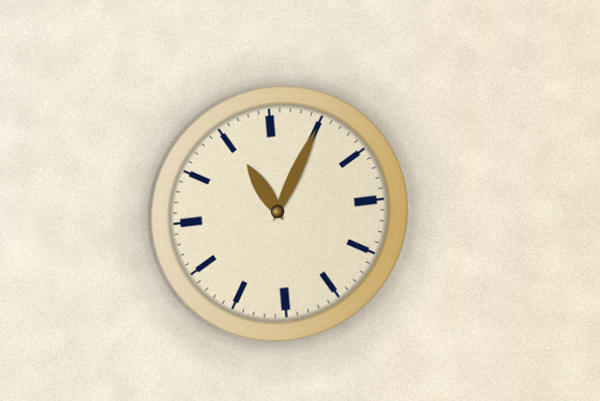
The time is **11:05**
